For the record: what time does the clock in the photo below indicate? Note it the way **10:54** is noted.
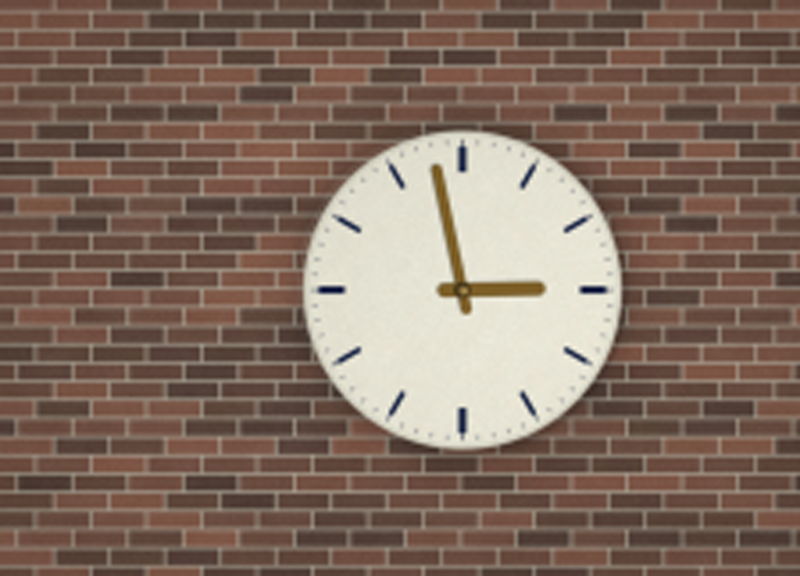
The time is **2:58**
